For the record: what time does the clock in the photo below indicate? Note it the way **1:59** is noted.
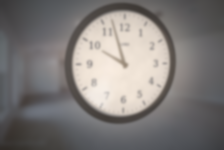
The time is **9:57**
